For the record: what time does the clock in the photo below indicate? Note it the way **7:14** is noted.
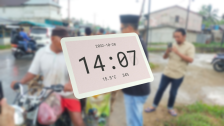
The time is **14:07**
